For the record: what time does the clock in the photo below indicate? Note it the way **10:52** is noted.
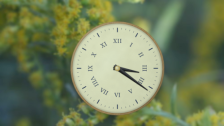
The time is **3:21**
